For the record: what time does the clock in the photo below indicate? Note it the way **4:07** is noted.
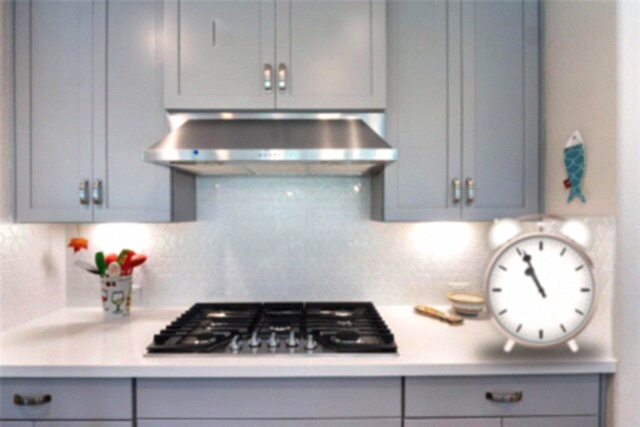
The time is **10:56**
